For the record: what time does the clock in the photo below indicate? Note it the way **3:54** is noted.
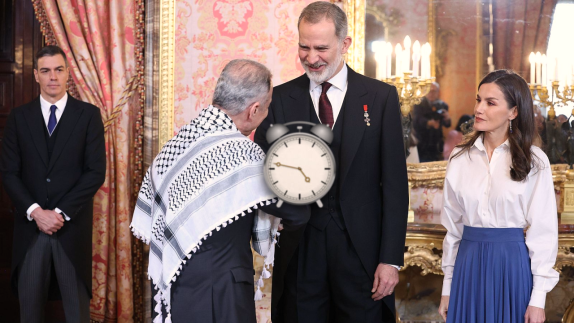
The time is **4:47**
